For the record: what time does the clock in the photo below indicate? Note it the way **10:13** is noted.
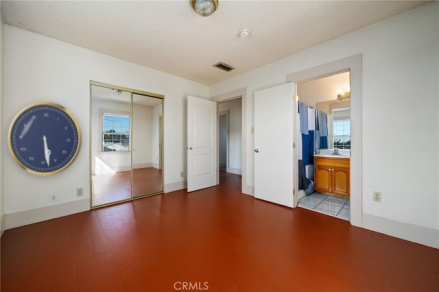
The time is **5:28**
